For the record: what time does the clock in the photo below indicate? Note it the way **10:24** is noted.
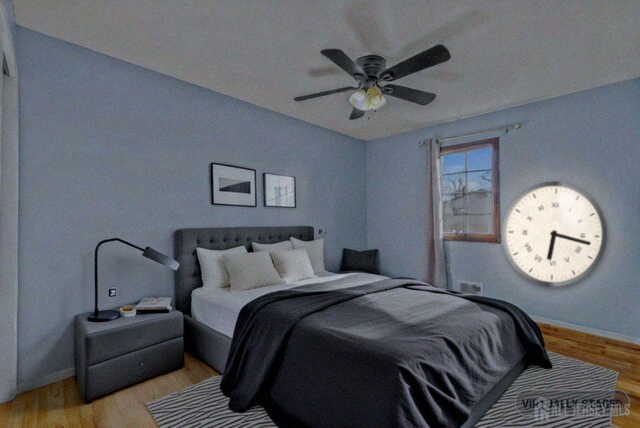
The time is **6:17**
